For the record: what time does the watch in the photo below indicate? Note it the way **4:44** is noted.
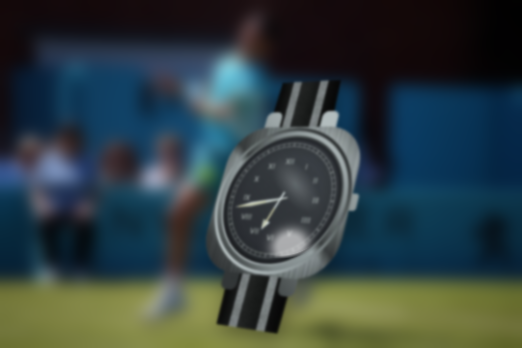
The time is **6:43**
